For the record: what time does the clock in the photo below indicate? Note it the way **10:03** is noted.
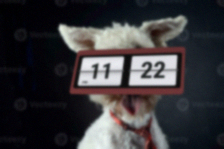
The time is **11:22**
